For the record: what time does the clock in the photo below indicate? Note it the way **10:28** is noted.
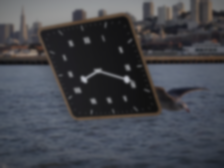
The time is **8:19**
